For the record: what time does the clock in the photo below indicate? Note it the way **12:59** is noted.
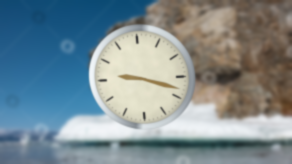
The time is **9:18**
